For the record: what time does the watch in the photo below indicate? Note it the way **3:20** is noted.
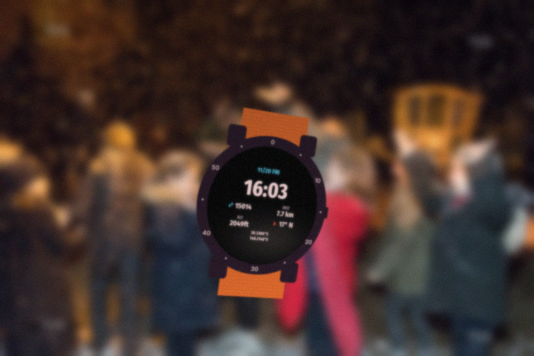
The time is **16:03**
